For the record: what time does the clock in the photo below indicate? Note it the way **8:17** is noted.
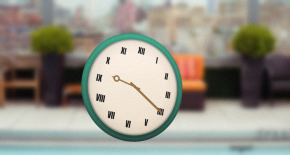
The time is **9:20**
